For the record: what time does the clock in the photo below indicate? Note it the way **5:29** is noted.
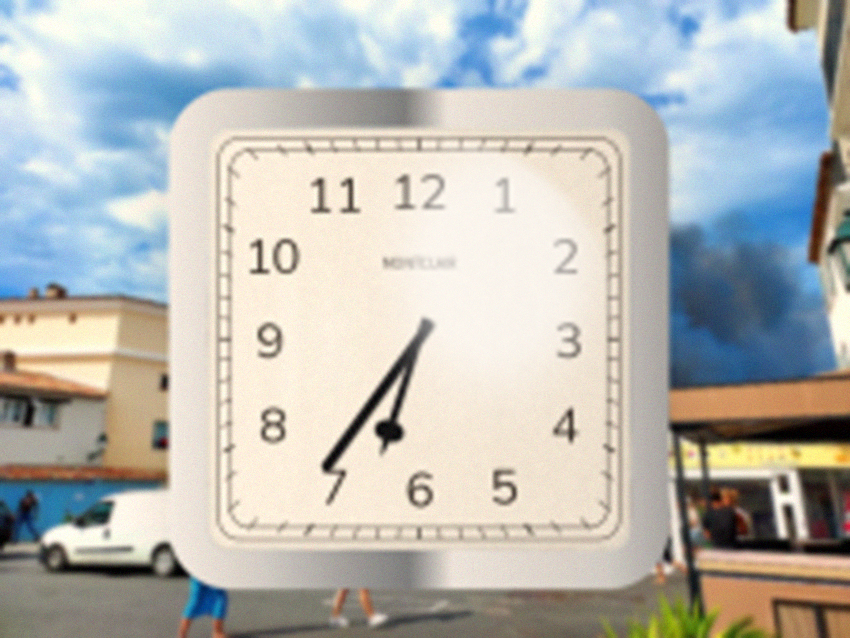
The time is **6:36**
